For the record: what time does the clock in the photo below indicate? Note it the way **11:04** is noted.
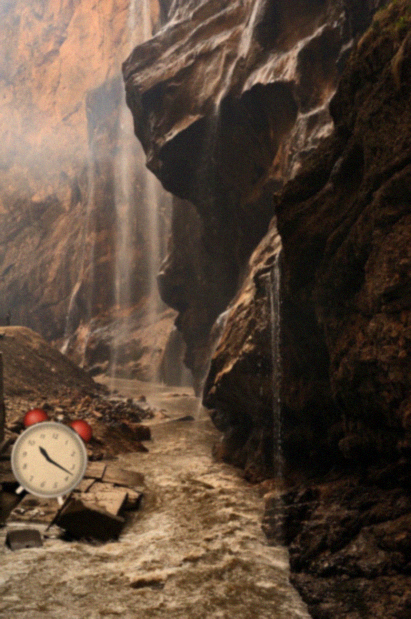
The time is **10:18**
